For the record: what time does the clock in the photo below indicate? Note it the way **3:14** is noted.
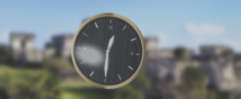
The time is **12:30**
